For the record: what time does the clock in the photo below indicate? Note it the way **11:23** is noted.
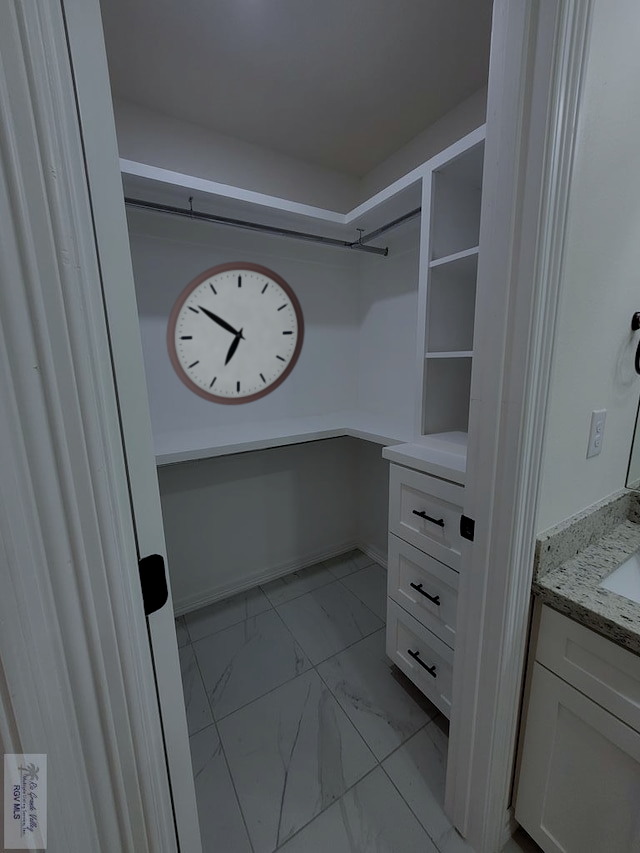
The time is **6:51**
